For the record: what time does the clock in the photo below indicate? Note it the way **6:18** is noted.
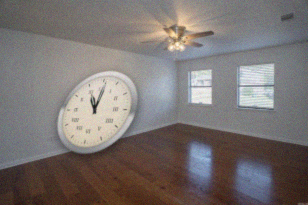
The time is **11:01**
